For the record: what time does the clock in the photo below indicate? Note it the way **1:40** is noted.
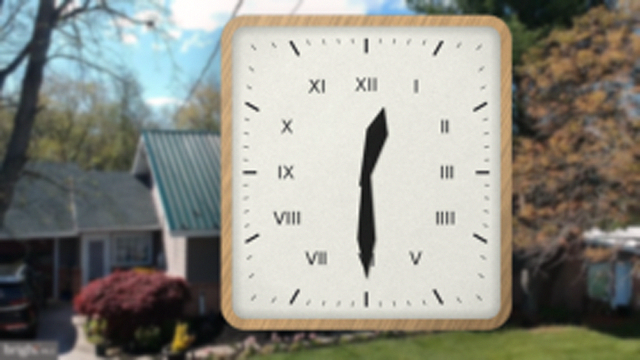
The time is **12:30**
